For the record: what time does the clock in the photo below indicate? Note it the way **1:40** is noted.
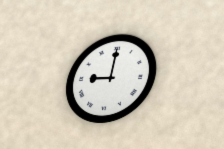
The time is **9:00**
